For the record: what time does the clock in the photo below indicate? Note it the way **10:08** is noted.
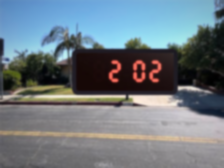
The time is **2:02**
